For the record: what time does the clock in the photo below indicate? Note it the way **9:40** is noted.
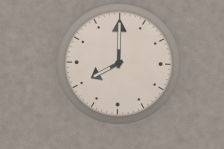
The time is **8:00**
